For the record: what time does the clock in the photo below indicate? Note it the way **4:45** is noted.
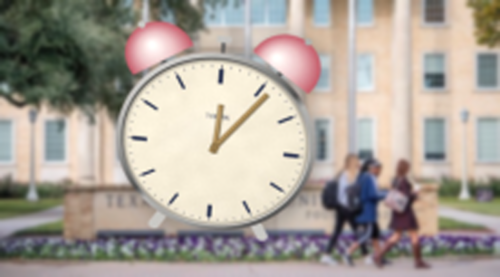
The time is **12:06**
